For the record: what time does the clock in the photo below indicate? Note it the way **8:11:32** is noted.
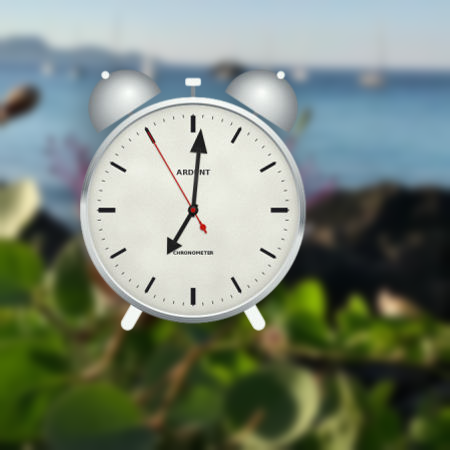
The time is **7:00:55**
